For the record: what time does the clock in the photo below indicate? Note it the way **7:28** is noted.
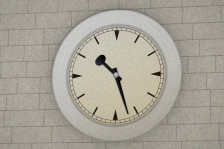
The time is **10:27**
